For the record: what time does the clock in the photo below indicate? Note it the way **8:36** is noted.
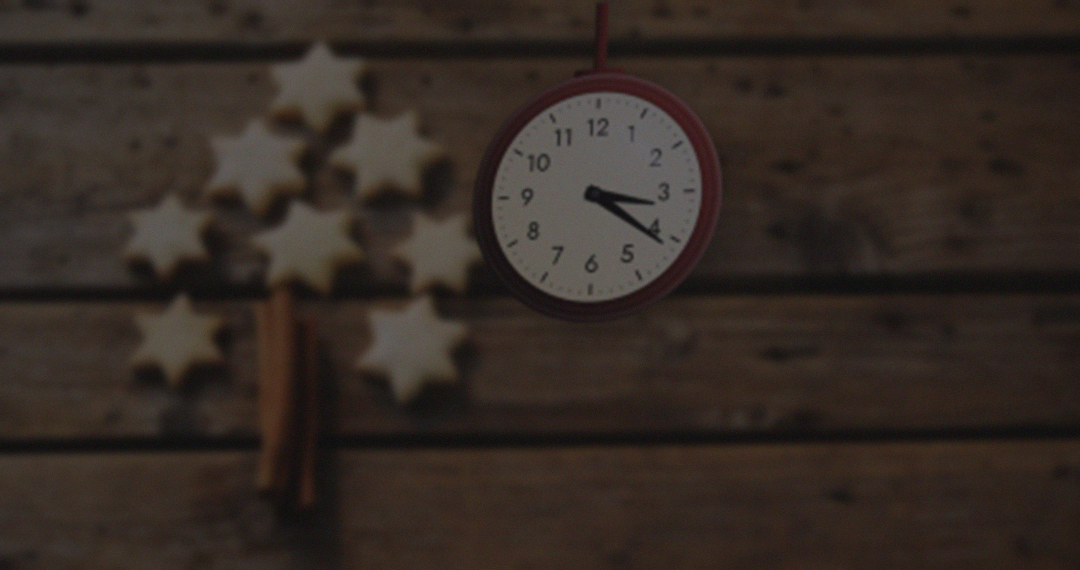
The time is **3:21**
